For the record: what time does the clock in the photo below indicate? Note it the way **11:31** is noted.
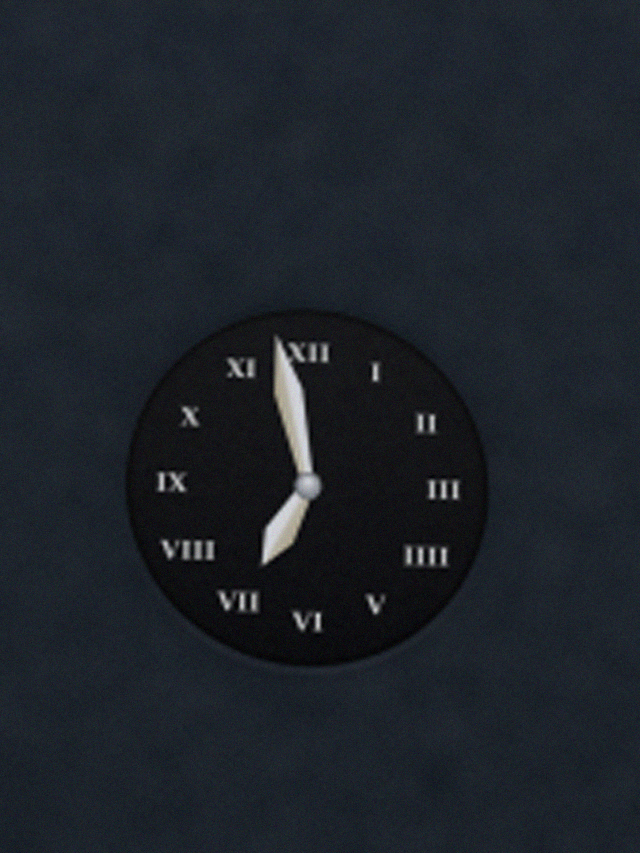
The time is **6:58**
